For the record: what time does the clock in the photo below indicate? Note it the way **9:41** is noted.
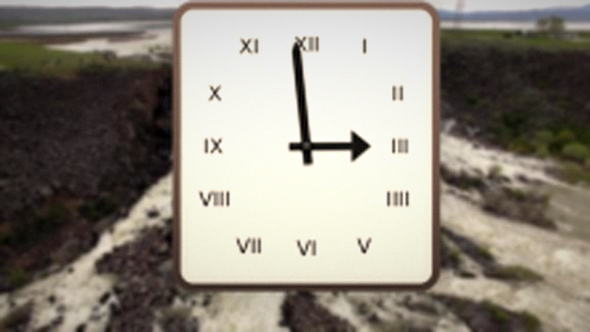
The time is **2:59**
